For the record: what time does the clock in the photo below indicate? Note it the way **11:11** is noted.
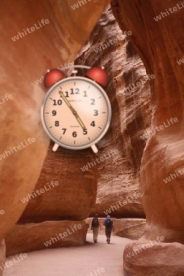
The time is **4:54**
